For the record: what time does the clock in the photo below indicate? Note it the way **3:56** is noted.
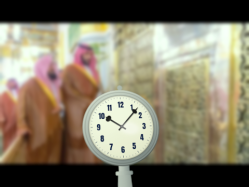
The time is **10:07**
